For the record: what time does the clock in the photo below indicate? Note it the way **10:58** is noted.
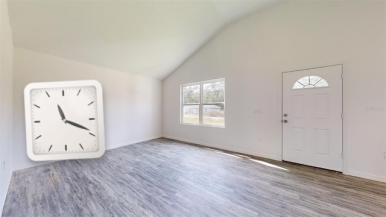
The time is **11:19**
